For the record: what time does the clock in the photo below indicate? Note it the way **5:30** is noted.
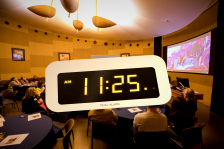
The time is **11:25**
